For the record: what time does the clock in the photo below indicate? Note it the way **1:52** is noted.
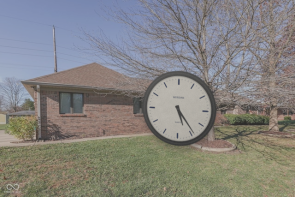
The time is **5:24**
